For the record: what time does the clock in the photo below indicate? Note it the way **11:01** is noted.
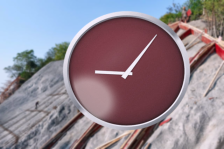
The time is **9:06**
